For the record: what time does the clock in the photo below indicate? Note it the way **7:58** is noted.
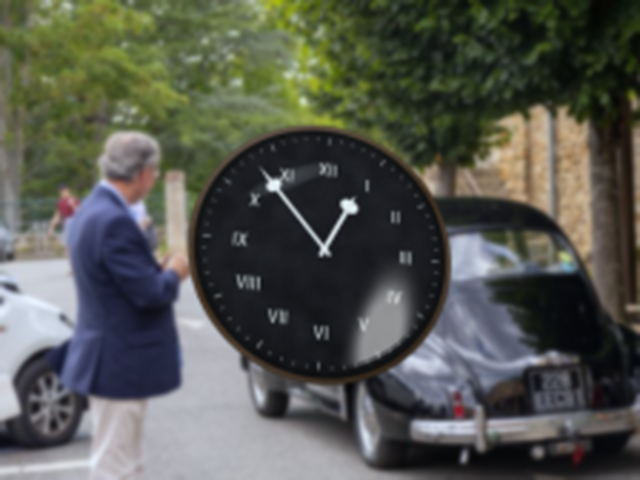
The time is **12:53**
